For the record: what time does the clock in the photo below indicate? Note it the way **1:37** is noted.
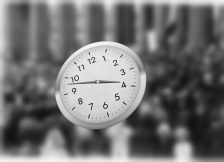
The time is **3:48**
